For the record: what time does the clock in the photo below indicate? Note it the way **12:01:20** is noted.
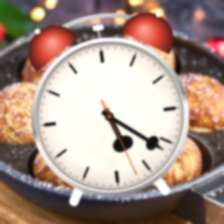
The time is **5:21:27**
